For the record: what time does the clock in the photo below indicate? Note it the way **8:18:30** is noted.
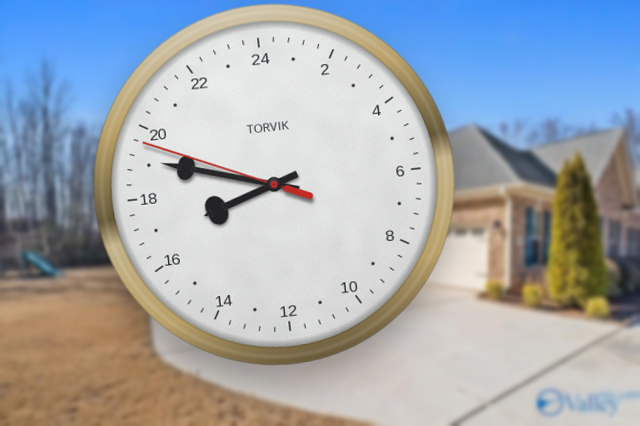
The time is **16:47:49**
